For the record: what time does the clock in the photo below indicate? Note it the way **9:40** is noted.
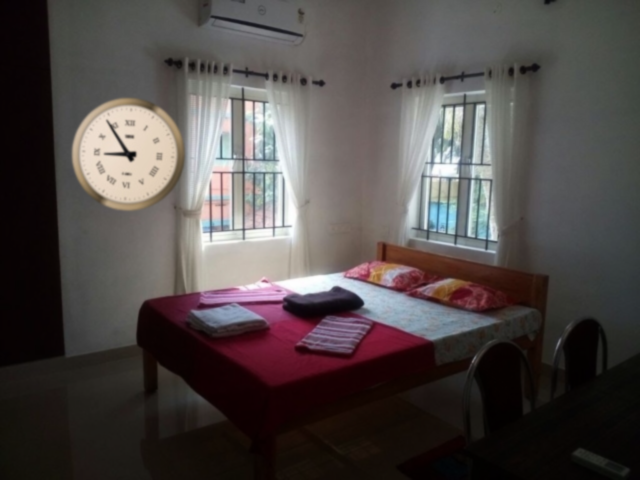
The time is **8:54**
